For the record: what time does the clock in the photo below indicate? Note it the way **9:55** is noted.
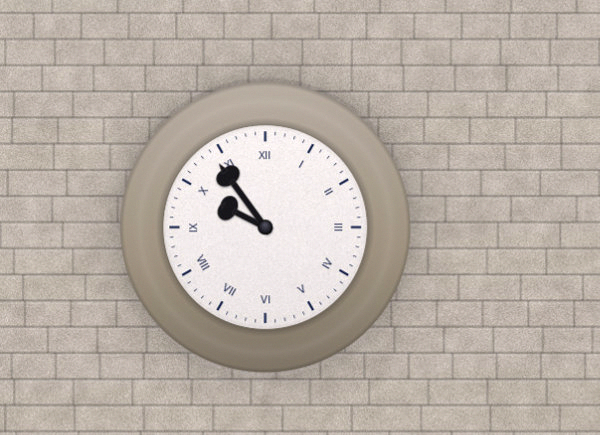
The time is **9:54**
